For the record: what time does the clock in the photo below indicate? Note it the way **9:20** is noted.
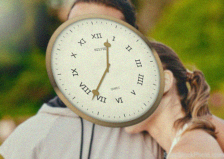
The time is **12:37**
